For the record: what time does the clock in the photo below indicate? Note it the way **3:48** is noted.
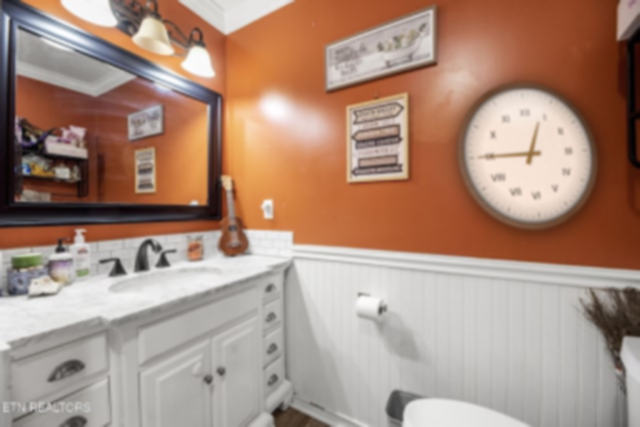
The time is **12:45**
